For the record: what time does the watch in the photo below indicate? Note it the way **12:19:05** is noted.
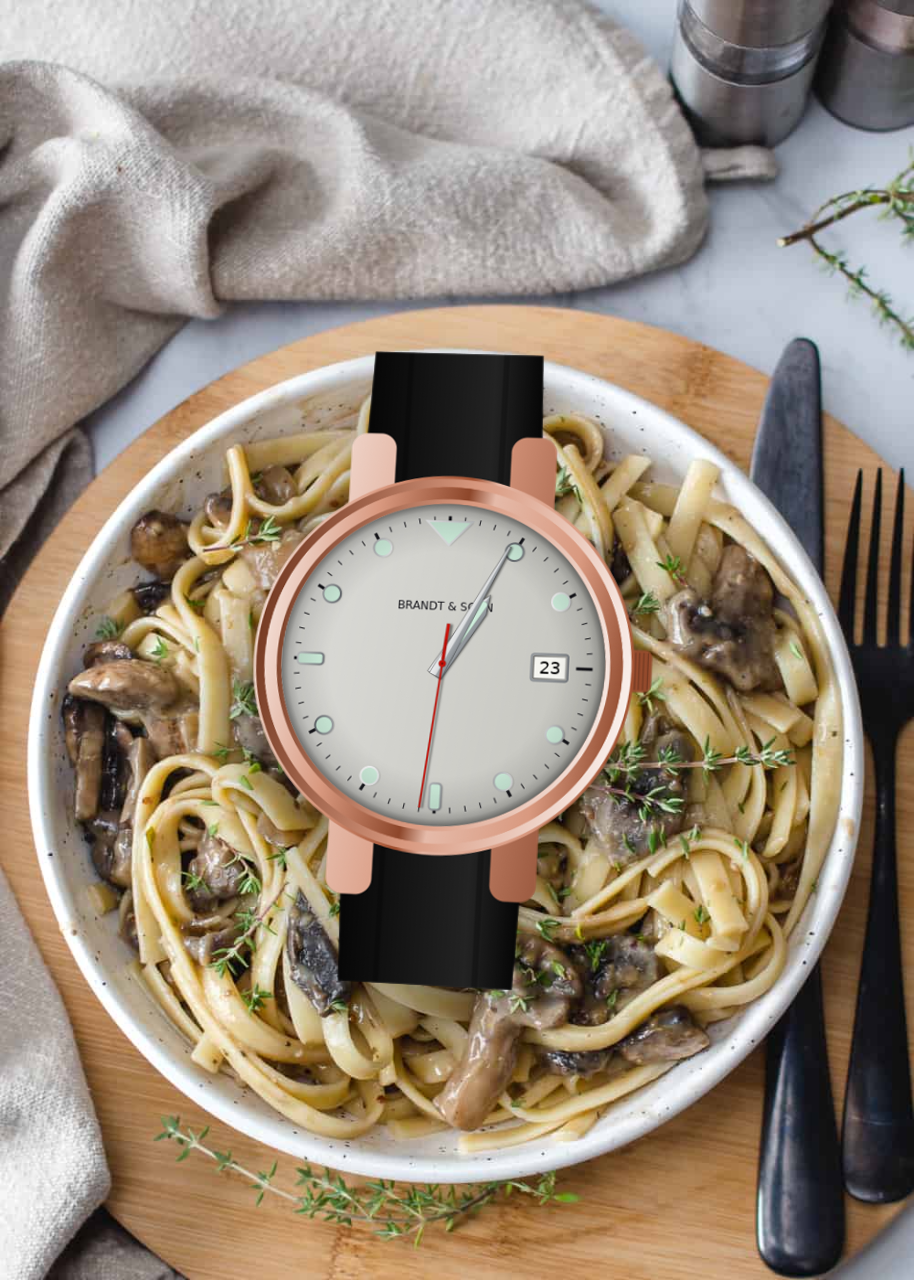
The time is **1:04:31**
